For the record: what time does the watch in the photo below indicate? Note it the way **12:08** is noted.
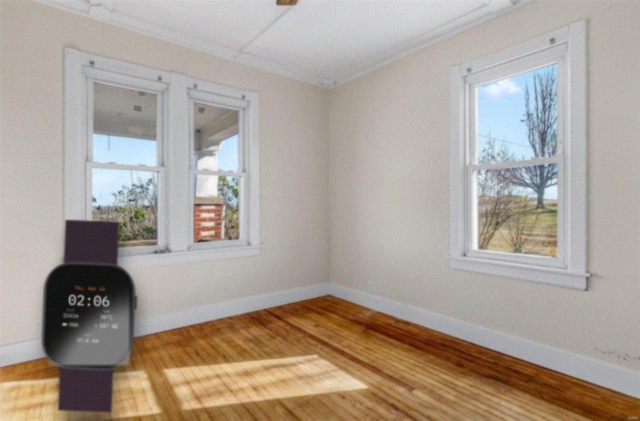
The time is **2:06**
